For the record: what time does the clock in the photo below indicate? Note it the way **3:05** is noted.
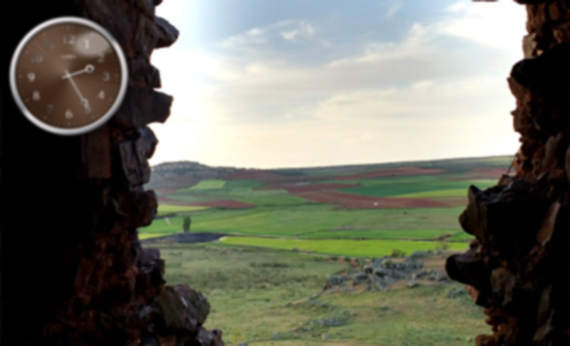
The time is **2:25**
